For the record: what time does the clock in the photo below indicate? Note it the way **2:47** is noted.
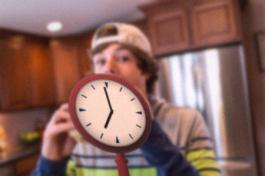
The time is **6:59**
